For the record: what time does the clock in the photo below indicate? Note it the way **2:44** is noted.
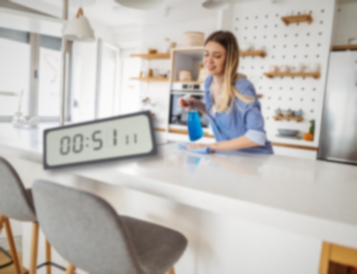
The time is **0:51**
